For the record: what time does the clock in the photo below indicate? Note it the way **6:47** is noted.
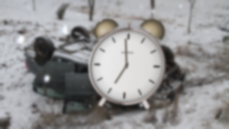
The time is **6:59**
